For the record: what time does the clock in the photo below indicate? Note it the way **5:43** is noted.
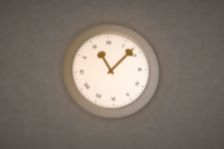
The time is **11:08**
